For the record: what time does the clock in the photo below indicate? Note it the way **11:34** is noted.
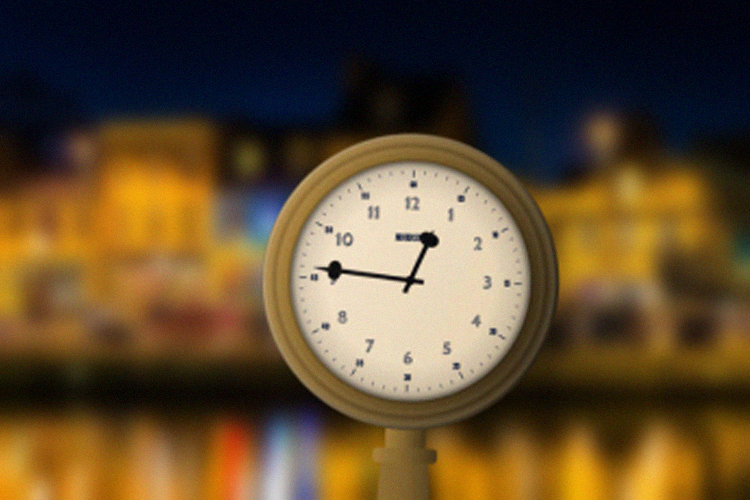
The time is **12:46**
